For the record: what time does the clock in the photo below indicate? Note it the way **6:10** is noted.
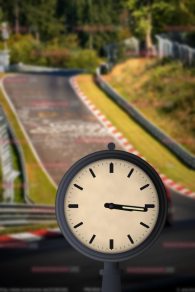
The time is **3:16**
